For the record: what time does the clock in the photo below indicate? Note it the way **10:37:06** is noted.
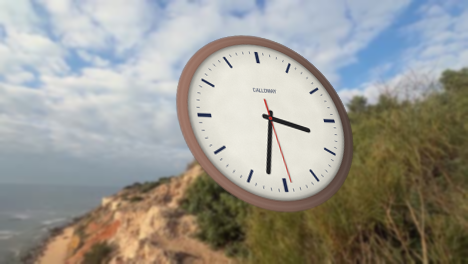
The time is **3:32:29**
